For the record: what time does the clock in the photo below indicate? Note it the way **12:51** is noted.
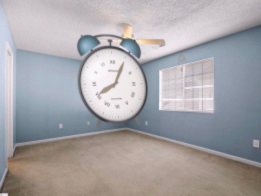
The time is **8:05**
